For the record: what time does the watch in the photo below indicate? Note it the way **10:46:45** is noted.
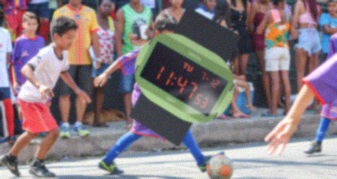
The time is **11:47:53**
